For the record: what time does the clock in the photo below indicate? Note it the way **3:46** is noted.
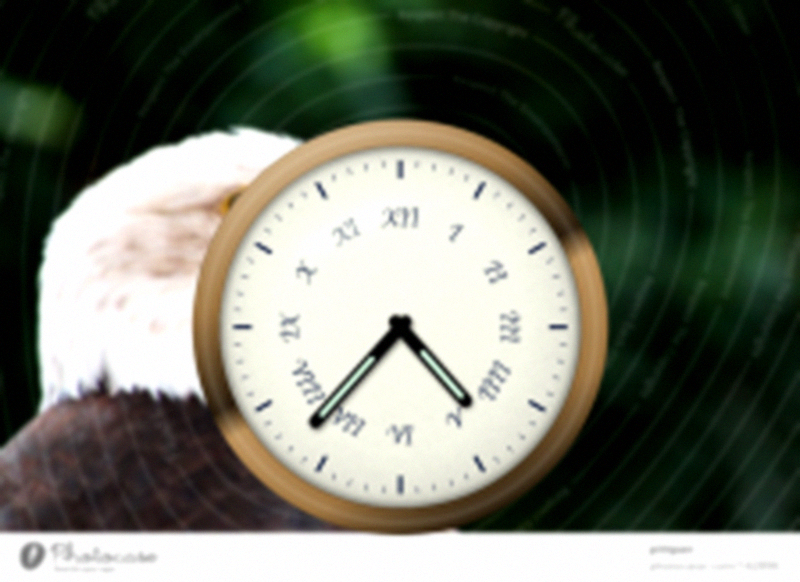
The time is **4:37**
